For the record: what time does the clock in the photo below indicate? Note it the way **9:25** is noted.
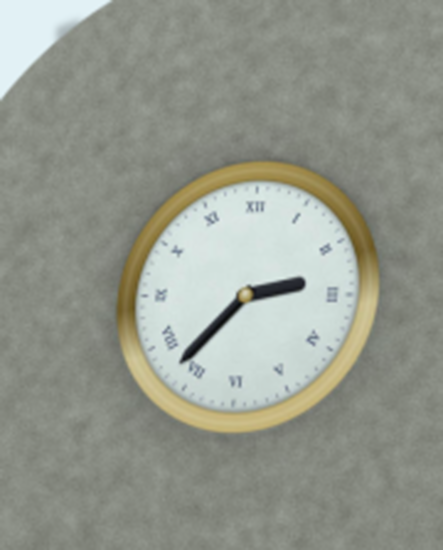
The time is **2:37**
